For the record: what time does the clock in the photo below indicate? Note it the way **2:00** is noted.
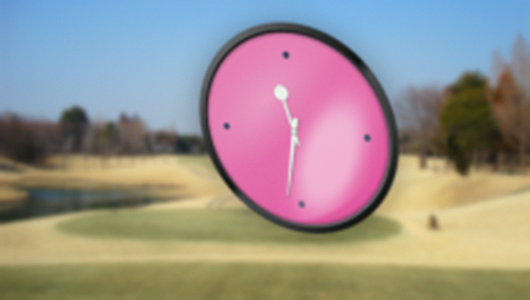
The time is **11:32**
